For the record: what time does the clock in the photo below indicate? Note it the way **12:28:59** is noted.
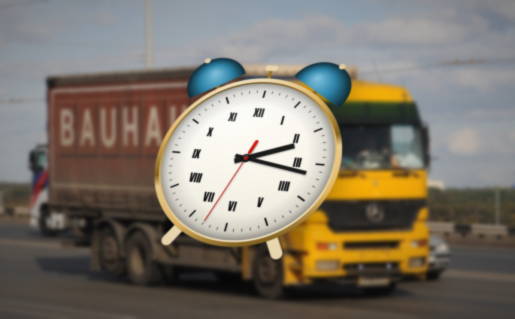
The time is **2:16:33**
